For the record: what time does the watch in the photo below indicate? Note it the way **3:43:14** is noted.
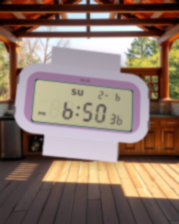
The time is **6:50:36**
